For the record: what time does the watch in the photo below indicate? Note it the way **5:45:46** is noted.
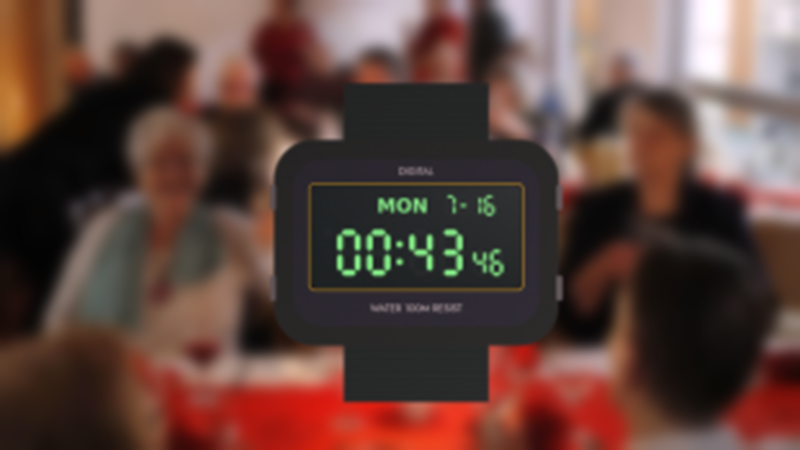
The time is **0:43:46**
